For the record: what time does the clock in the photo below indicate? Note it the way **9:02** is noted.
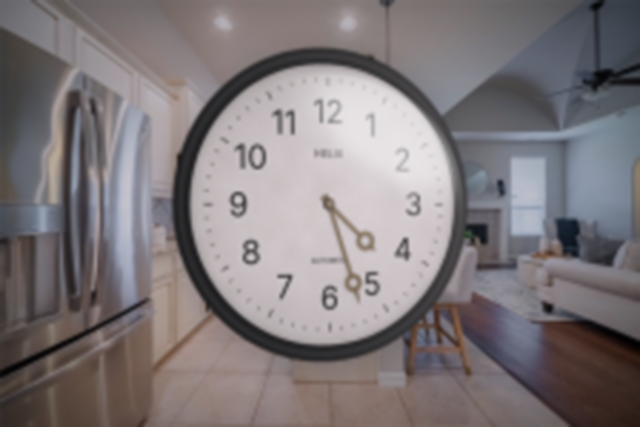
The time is **4:27**
